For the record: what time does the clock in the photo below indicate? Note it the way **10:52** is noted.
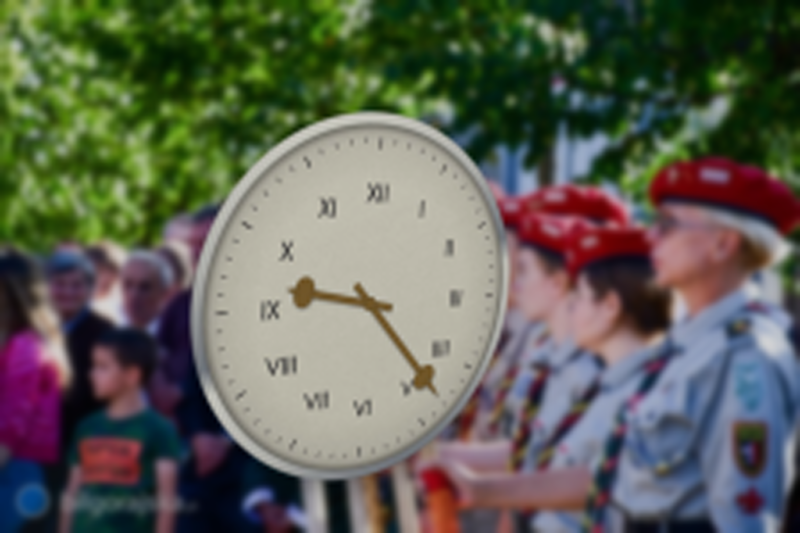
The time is **9:23**
